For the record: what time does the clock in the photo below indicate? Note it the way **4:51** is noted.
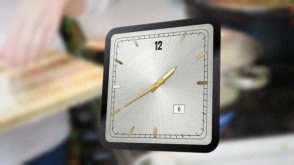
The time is **1:40**
